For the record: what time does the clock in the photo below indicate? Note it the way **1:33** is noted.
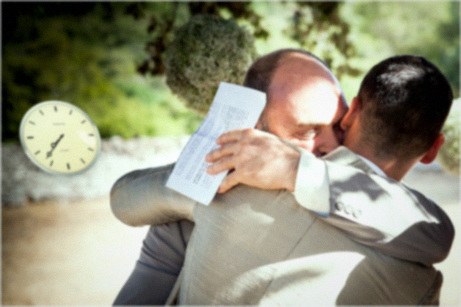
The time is **7:37**
